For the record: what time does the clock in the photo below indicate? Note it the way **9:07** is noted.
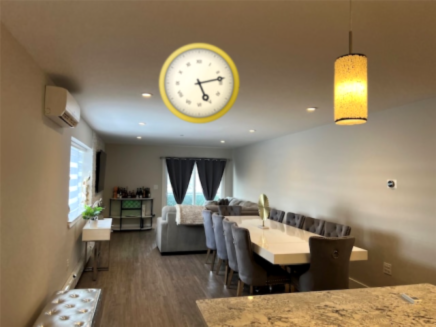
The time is **5:13**
